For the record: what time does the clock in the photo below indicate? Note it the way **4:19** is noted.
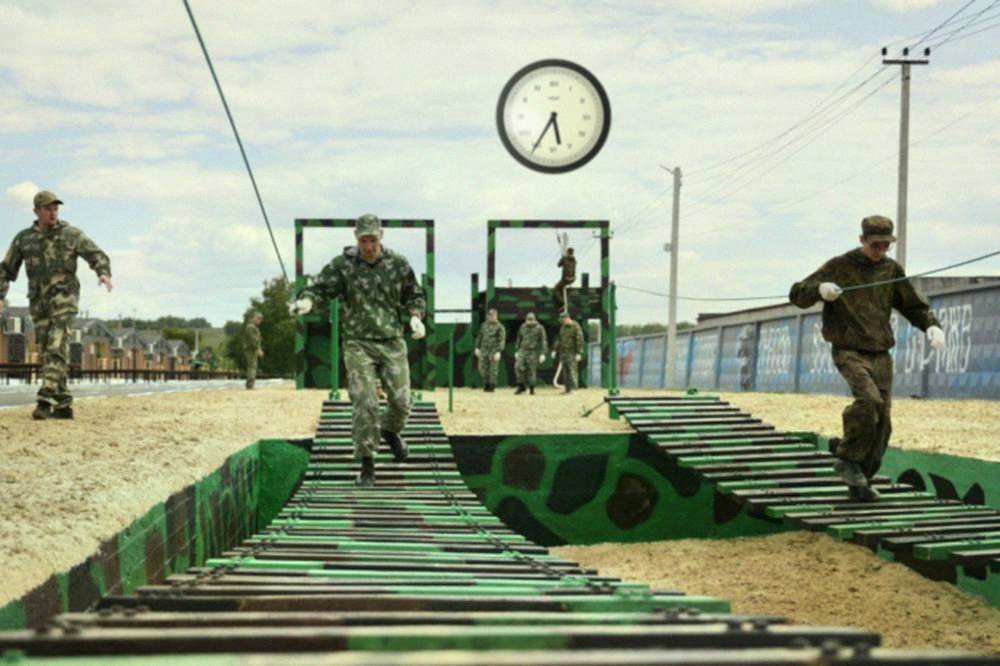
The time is **5:35**
